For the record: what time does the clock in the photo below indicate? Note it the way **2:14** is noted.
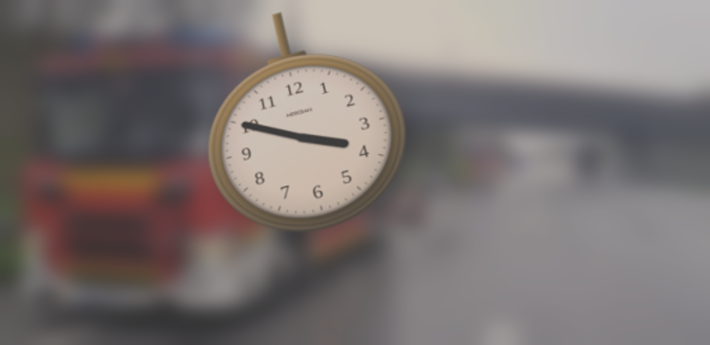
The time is **3:50**
